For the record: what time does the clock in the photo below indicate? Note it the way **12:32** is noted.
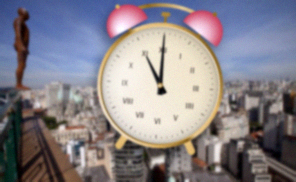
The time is **11:00**
